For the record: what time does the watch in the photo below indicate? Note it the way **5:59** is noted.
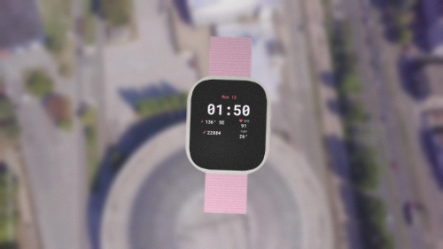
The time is **1:50**
